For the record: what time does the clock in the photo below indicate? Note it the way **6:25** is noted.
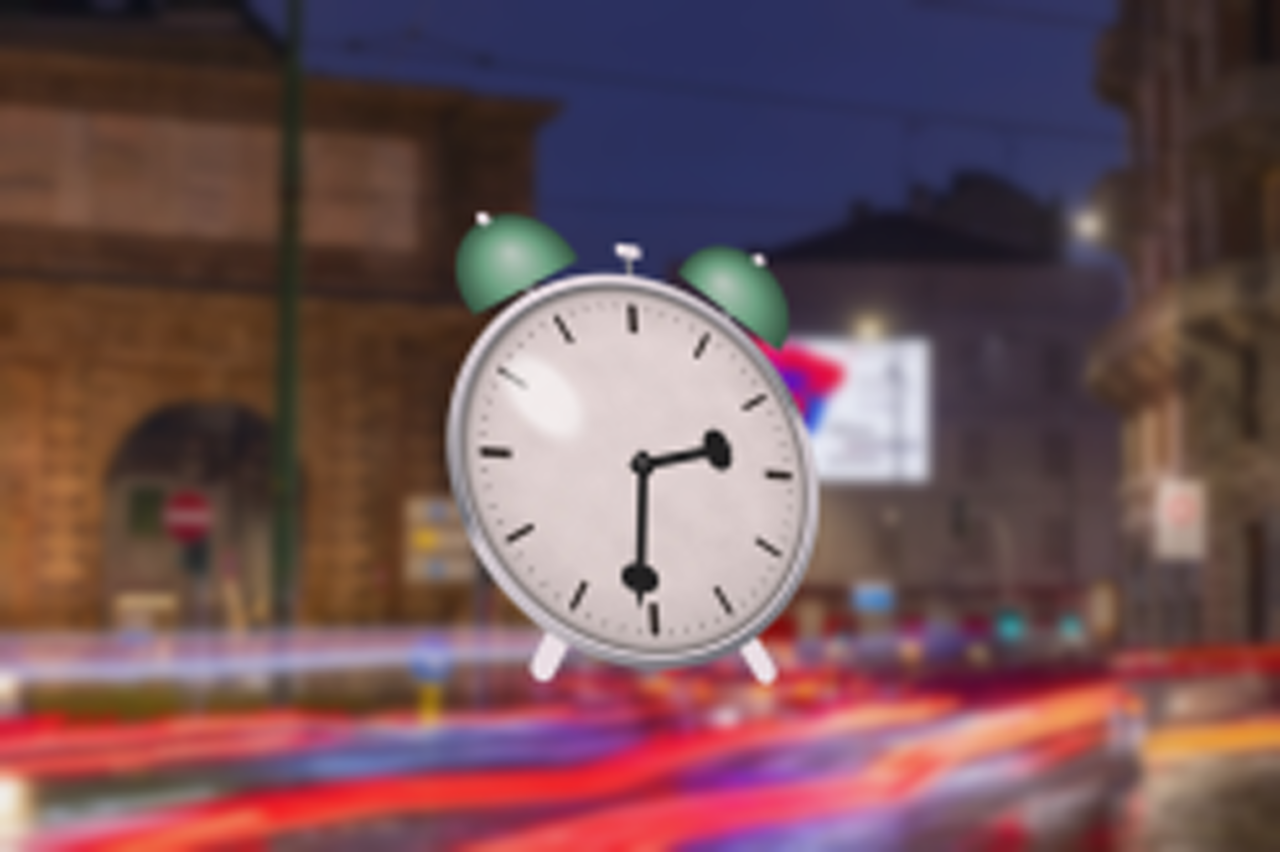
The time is **2:31**
